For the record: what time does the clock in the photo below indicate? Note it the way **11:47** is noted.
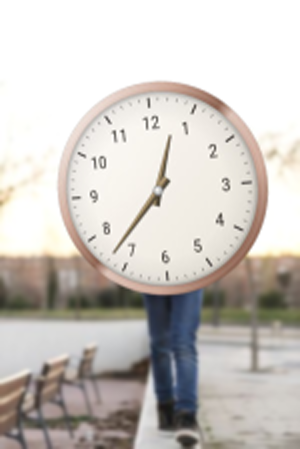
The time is **12:37**
